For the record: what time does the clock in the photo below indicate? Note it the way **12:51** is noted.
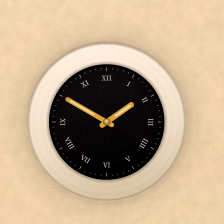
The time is **1:50**
